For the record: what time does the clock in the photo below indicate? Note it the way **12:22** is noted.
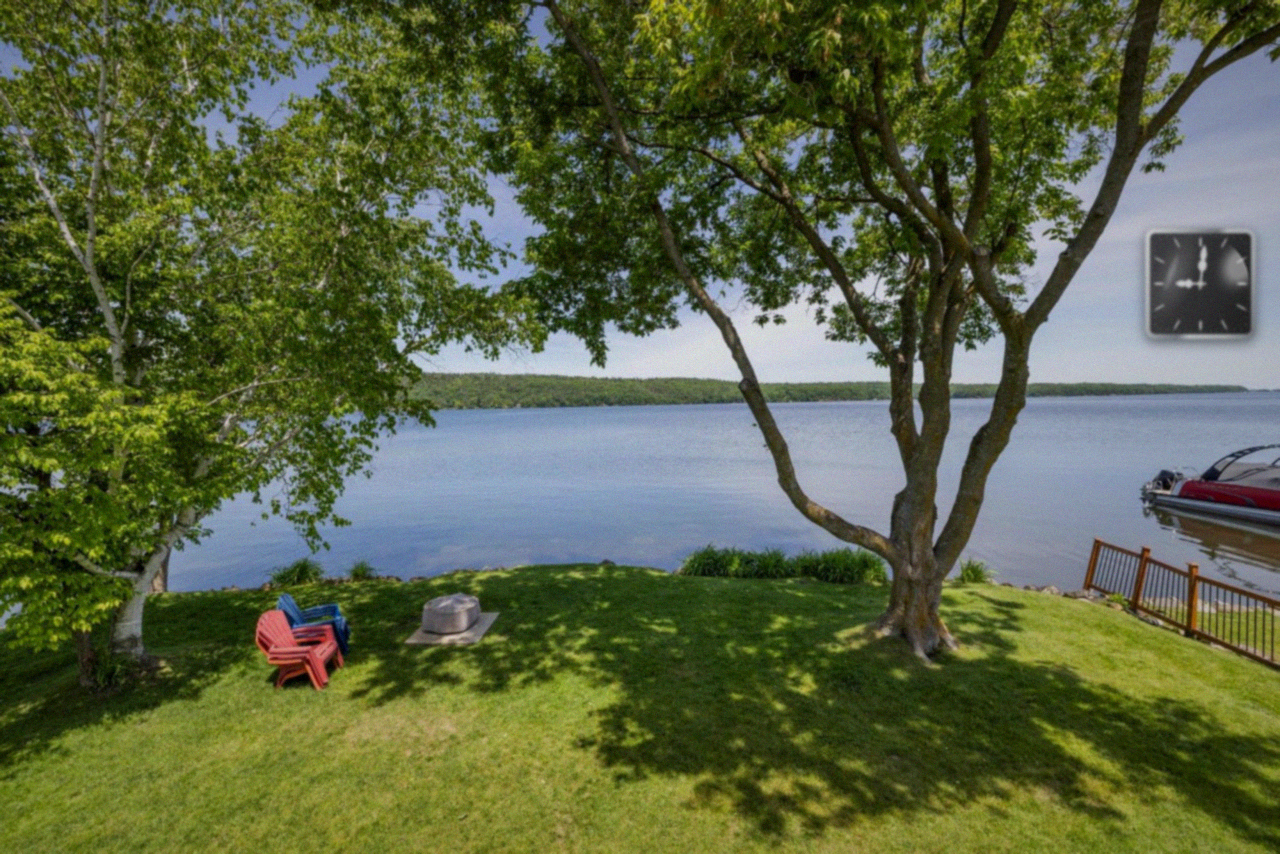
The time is **9:01**
